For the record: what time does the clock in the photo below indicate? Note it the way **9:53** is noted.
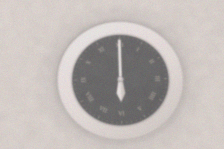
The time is **6:00**
